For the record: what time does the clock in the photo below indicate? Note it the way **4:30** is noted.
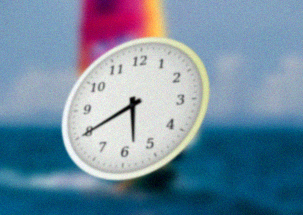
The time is **5:40**
